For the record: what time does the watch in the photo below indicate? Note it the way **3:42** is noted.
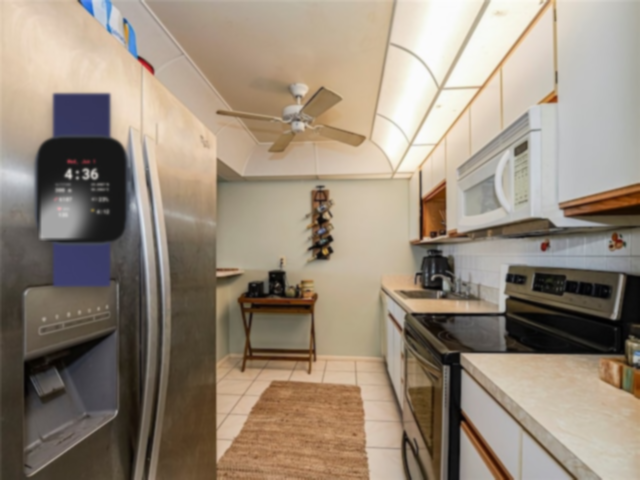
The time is **4:36**
